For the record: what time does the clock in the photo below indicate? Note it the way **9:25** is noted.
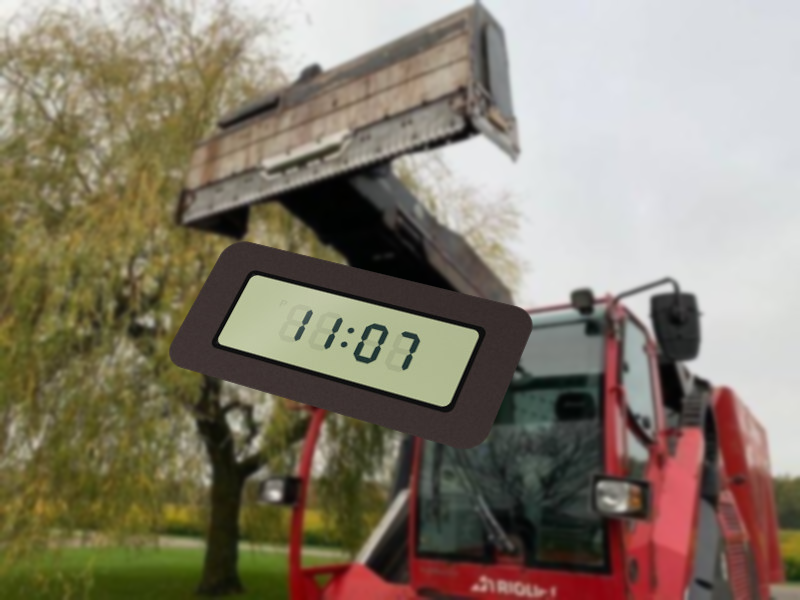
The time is **11:07**
